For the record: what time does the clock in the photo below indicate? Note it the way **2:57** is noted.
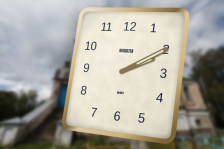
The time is **2:10**
